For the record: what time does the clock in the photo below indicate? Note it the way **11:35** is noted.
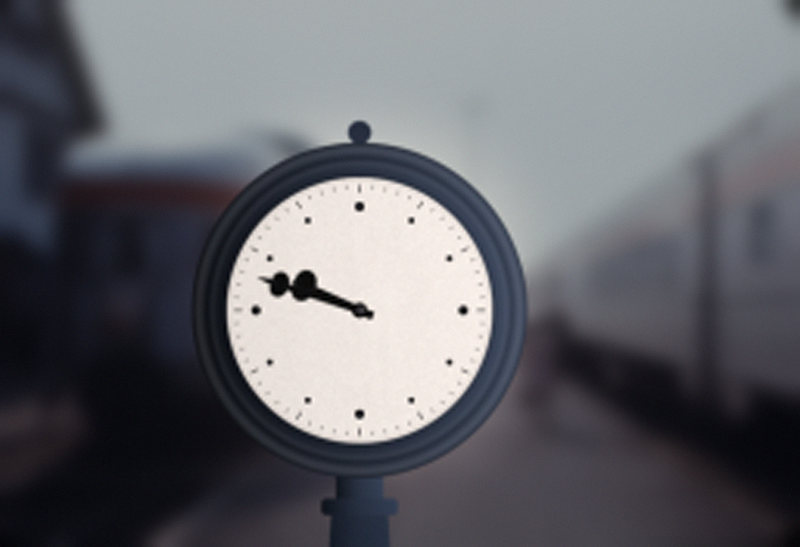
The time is **9:48**
